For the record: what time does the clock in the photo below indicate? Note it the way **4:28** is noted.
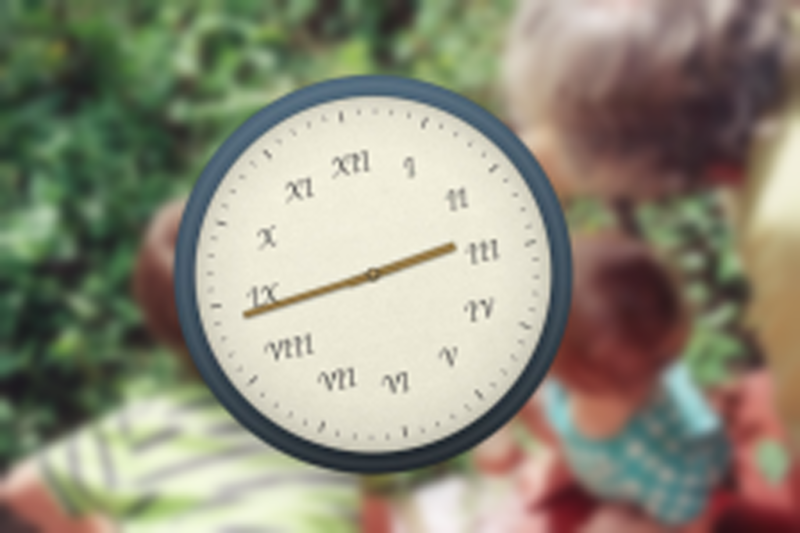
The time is **2:44**
